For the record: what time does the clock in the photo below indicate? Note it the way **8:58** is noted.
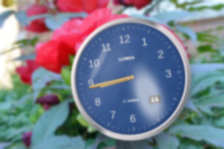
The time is **8:44**
